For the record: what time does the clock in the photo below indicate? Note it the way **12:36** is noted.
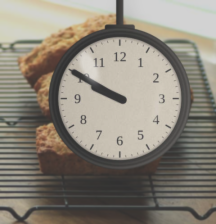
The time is **9:50**
